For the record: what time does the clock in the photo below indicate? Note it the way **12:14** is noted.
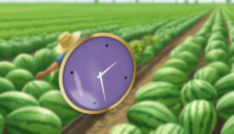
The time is **1:26**
